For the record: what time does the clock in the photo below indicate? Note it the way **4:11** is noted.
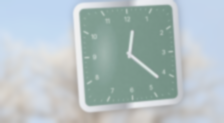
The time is **12:22**
